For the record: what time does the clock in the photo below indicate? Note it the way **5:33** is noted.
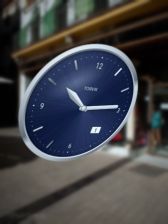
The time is **10:14**
